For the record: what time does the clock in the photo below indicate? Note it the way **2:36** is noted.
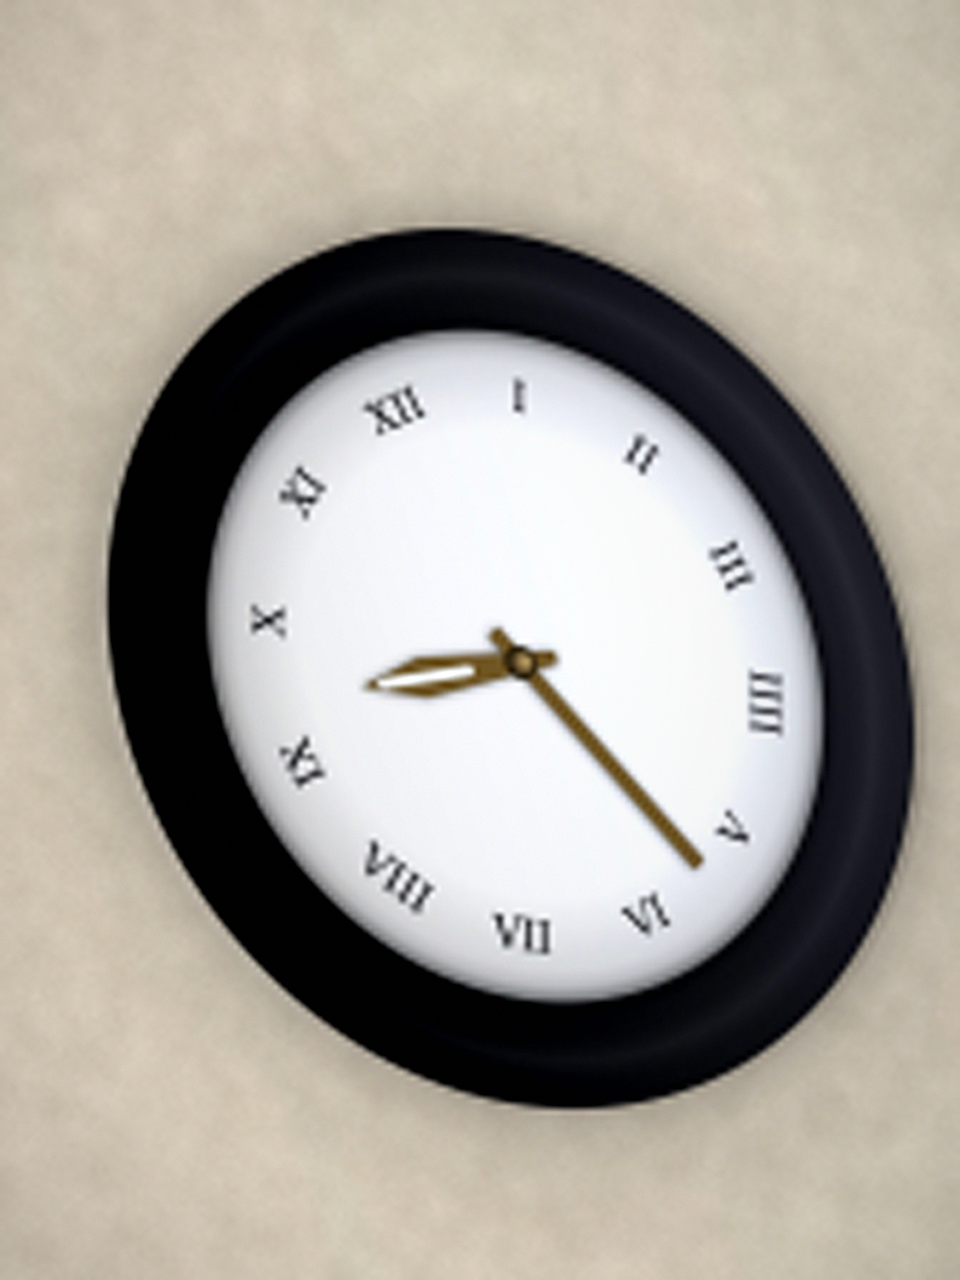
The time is **9:27**
